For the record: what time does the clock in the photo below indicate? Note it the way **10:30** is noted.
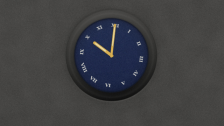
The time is **10:00**
